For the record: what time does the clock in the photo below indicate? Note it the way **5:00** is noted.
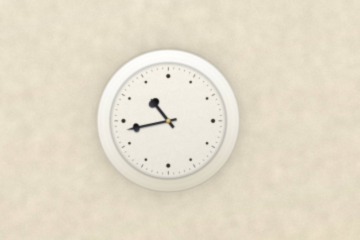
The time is **10:43**
